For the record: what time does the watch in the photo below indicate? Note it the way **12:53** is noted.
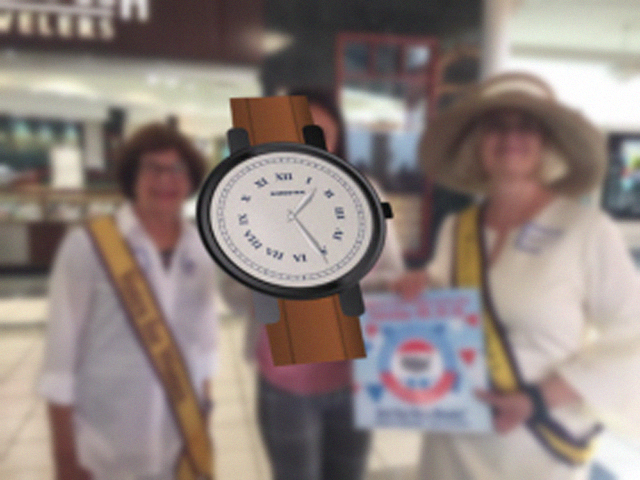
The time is **1:26**
